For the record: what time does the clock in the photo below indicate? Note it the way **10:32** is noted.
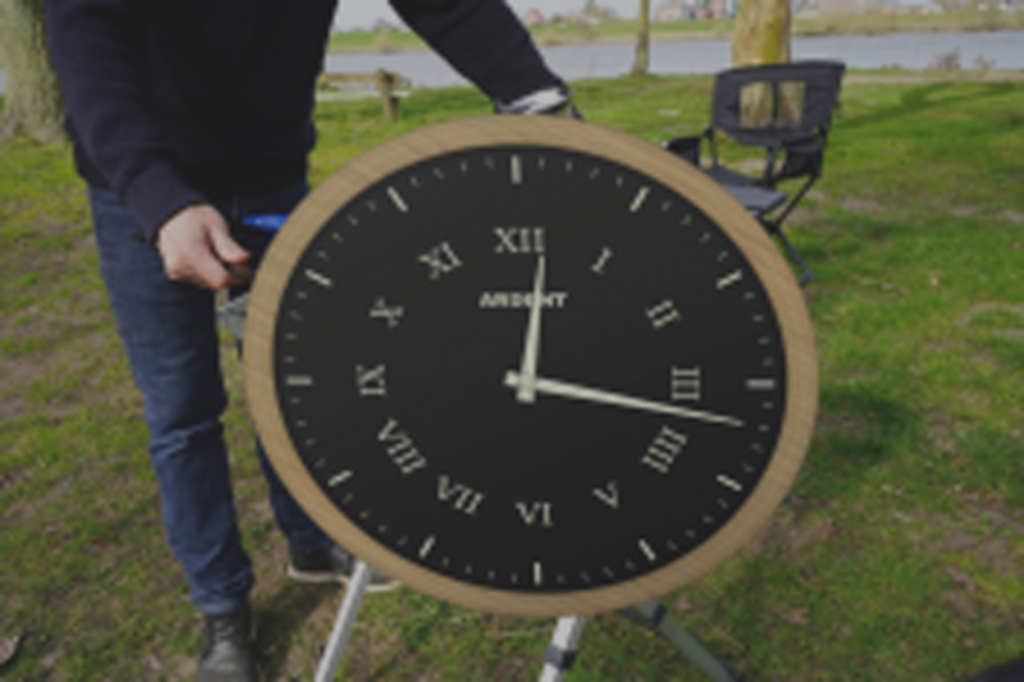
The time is **12:17**
